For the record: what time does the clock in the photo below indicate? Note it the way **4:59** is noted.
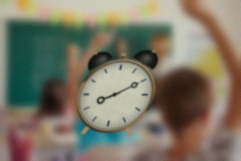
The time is **8:10**
